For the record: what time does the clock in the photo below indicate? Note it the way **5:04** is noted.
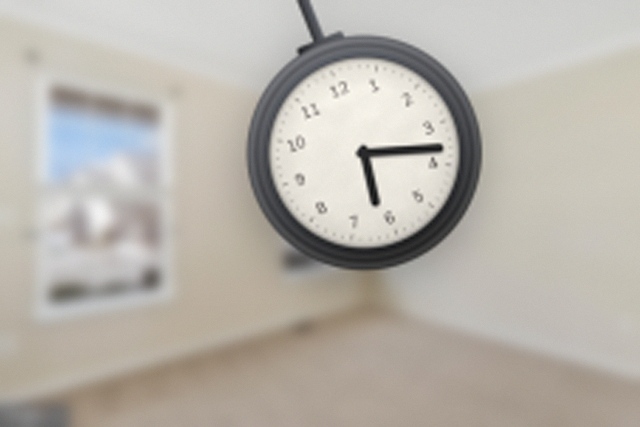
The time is **6:18**
